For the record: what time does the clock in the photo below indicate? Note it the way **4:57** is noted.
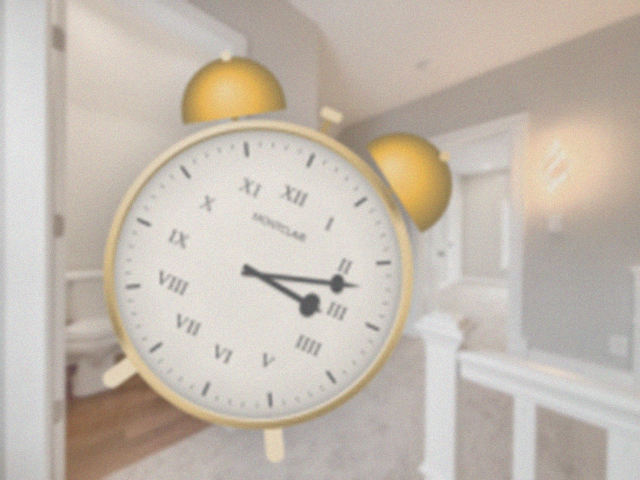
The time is **3:12**
